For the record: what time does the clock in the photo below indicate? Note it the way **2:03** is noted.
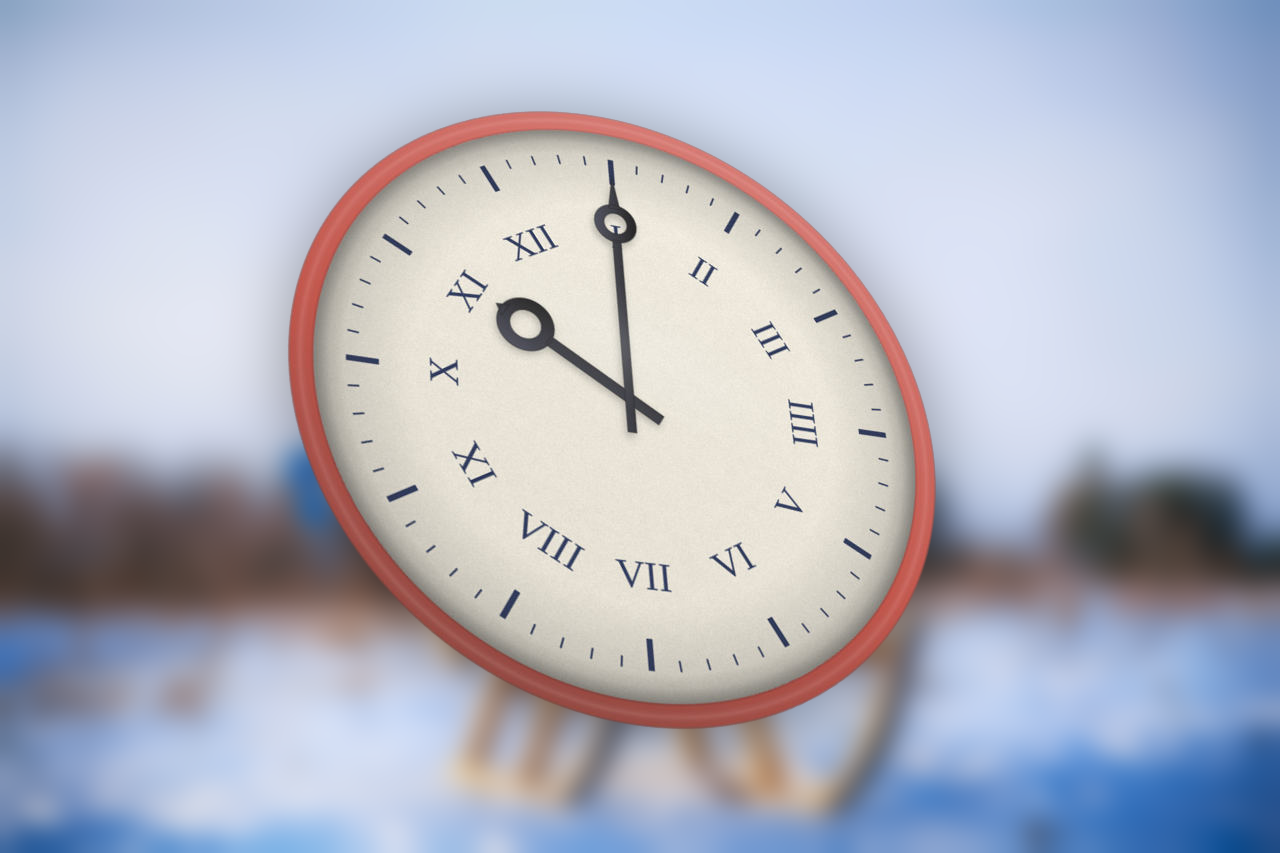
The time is **11:05**
